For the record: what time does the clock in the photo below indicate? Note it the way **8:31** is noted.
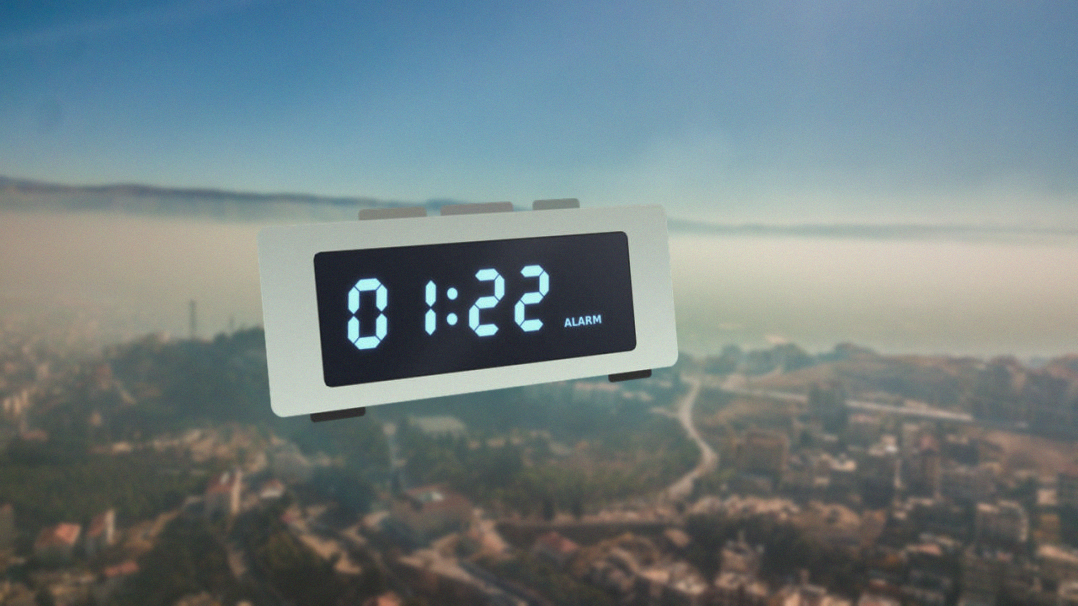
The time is **1:22**
